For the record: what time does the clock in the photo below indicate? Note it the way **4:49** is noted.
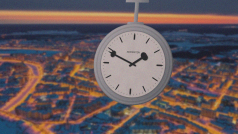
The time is **1:49**
